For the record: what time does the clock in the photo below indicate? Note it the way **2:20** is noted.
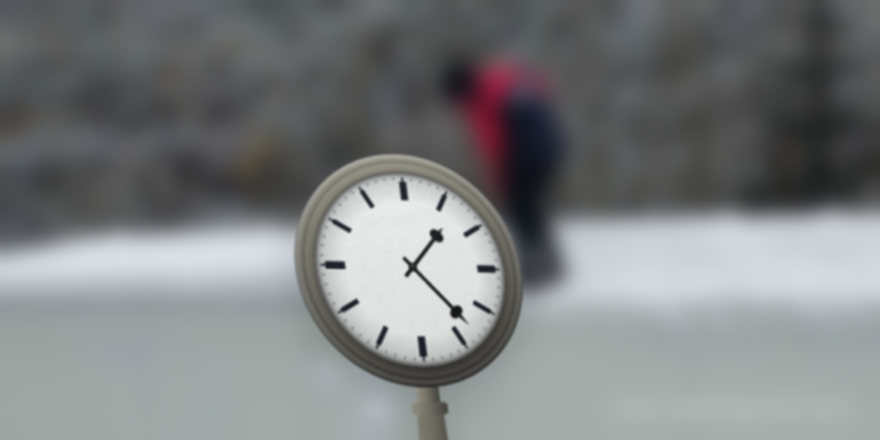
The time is **1:23**
